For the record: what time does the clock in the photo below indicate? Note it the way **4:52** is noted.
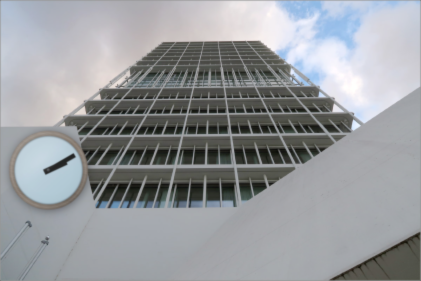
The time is **2:10**
